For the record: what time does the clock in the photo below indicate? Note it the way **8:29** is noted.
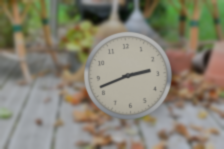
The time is **2:42**
